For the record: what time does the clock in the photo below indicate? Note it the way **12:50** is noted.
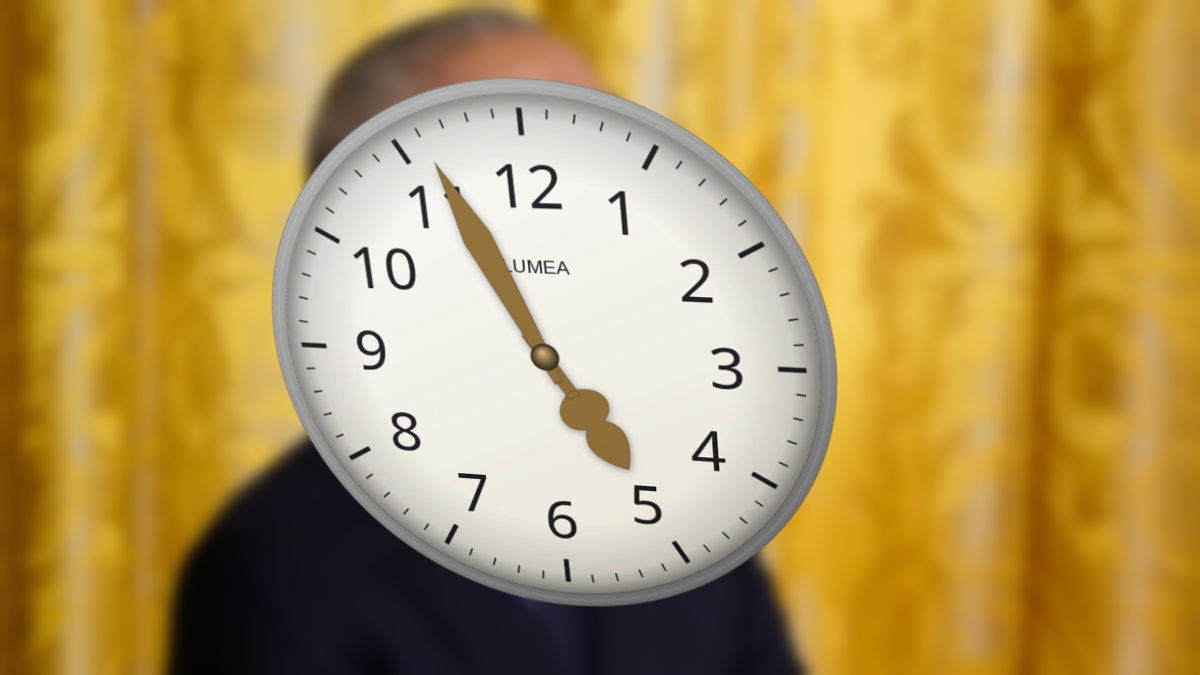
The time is **4:56**
